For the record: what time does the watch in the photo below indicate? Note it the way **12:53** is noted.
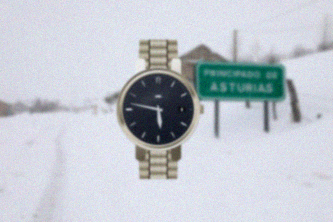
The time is **5:47**
